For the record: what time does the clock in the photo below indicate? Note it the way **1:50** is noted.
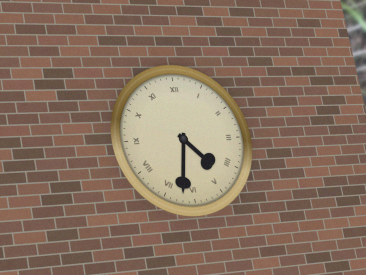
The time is **4:32**
